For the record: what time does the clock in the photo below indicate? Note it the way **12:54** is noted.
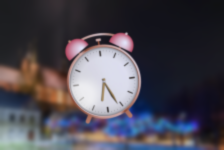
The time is **6:26**
